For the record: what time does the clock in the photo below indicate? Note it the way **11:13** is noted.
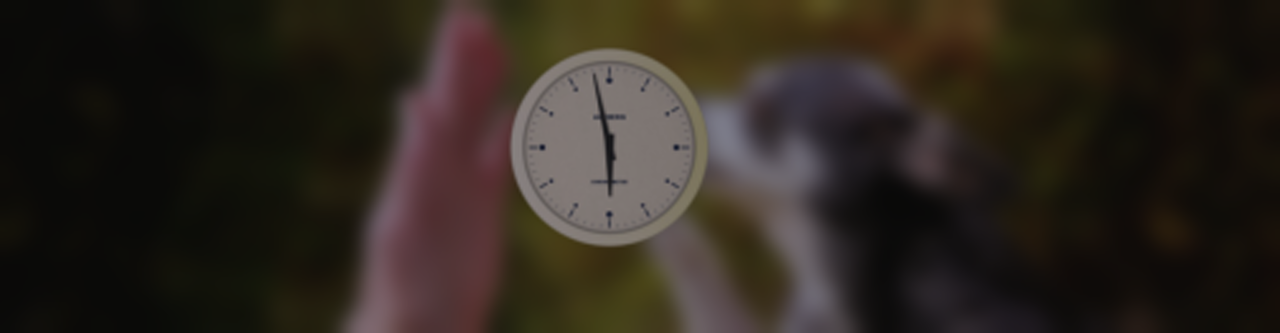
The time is **5:58**
